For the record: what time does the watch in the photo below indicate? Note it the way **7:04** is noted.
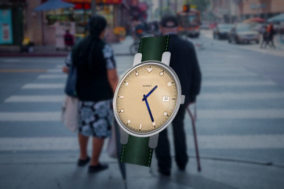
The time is **1:25**
